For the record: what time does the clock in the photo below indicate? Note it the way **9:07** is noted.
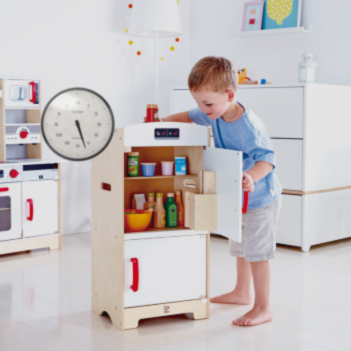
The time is **5:27**
